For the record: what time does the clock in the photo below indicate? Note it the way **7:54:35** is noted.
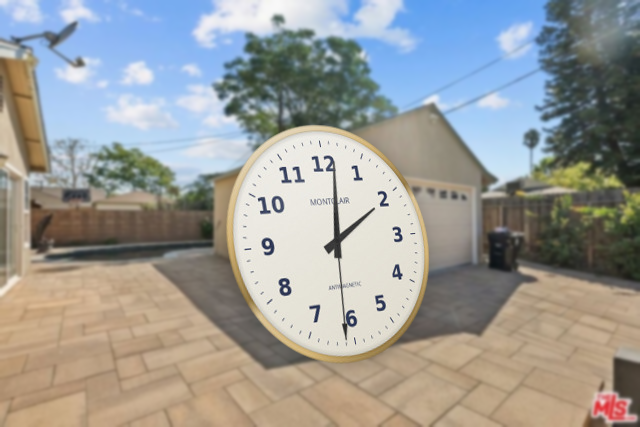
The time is **2:01:31**
